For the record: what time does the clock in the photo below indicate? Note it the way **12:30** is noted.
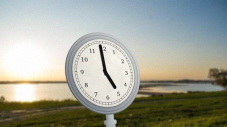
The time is **4:59**
